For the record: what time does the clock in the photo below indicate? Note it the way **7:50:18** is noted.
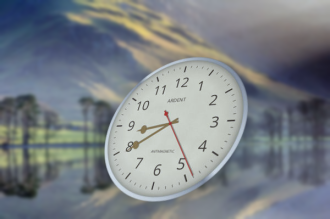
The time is **8:39:24**
